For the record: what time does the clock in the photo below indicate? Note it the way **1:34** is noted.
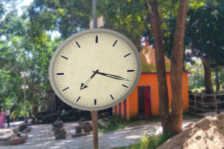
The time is **7:18**
